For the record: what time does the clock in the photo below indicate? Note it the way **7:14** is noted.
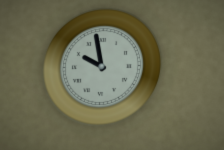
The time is **9:58**
